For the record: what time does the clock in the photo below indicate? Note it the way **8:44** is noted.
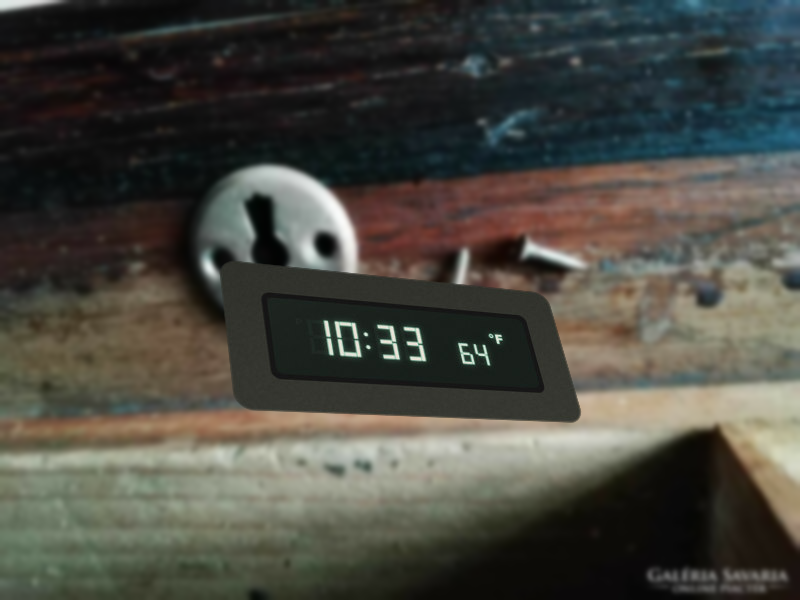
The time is **10:33**
